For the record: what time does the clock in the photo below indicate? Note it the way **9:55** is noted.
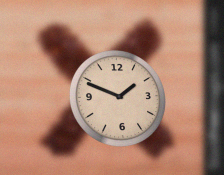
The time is **1:49**
